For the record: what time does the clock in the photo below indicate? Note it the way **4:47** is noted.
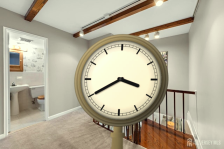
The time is **3:40**
